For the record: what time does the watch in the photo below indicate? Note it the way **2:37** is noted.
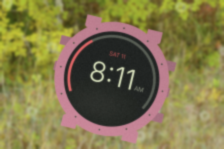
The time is **8:11**
